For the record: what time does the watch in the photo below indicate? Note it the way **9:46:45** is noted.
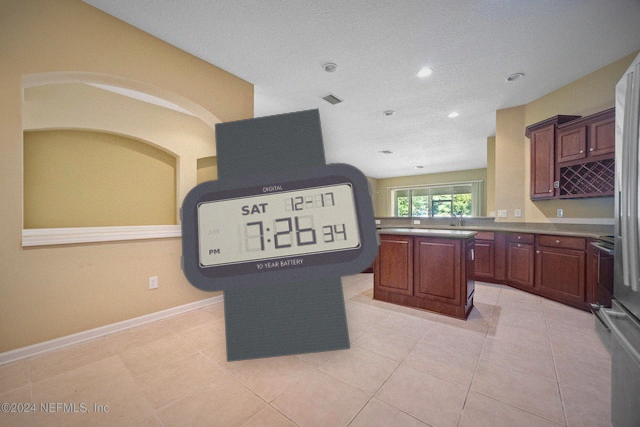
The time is **7:26:34**
